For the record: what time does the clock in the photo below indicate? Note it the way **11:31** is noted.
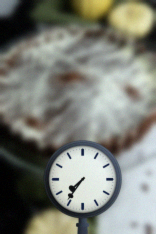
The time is **7:36**
